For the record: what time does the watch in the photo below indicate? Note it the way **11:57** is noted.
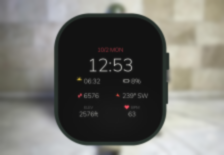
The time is **12:53**
